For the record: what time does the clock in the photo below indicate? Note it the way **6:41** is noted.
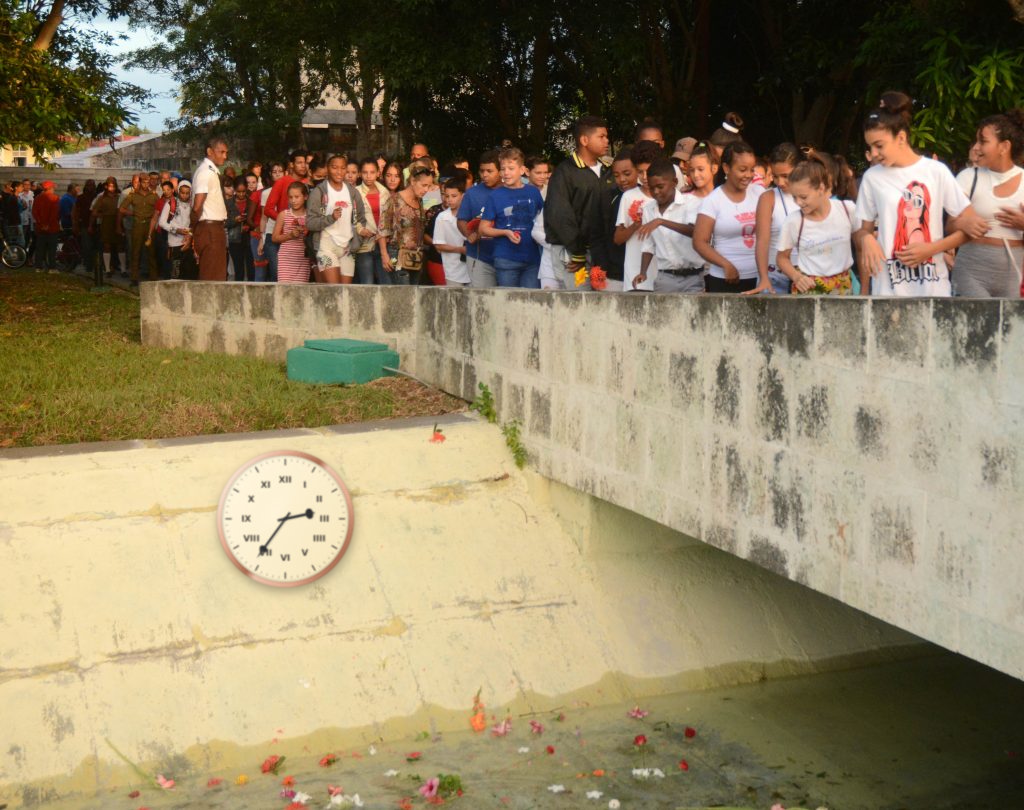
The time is **2:36**
